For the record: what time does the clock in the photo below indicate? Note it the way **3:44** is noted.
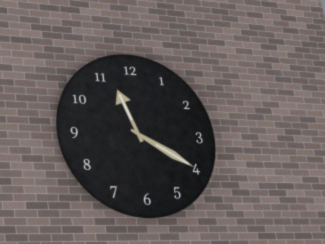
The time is **11:20**
